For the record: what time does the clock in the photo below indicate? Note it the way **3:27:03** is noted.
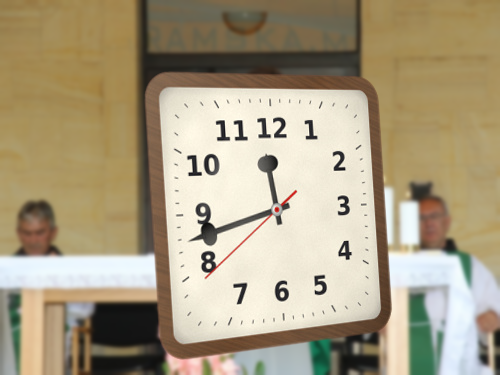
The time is **11:42:39**
